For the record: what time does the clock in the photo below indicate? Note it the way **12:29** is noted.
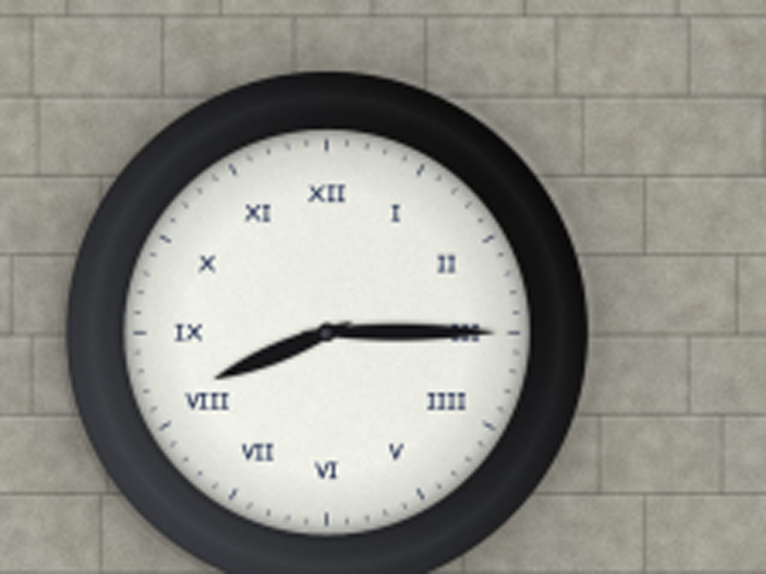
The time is **8:15**
